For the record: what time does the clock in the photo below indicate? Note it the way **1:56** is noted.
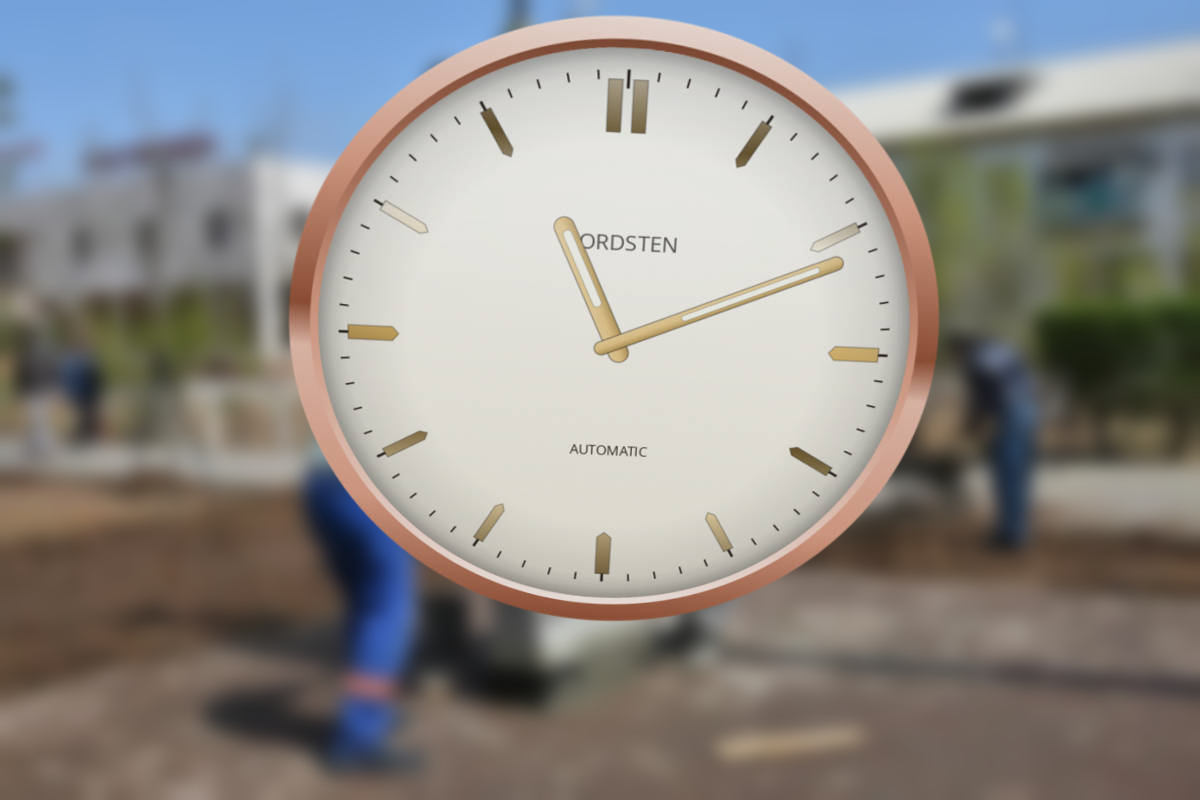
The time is **11:11**
